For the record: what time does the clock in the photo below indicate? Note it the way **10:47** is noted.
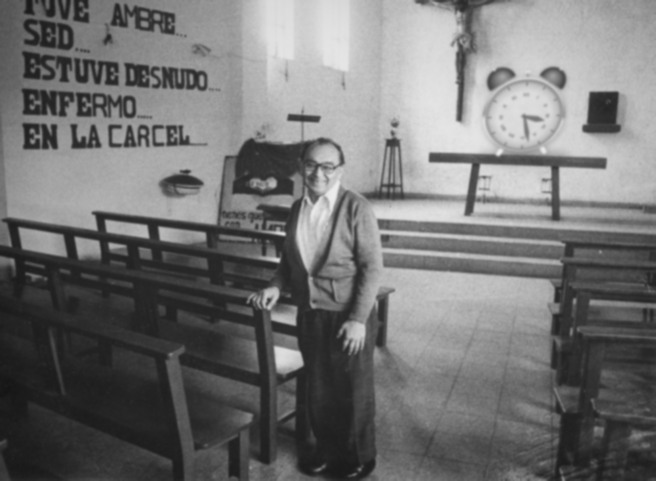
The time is **3:28**
